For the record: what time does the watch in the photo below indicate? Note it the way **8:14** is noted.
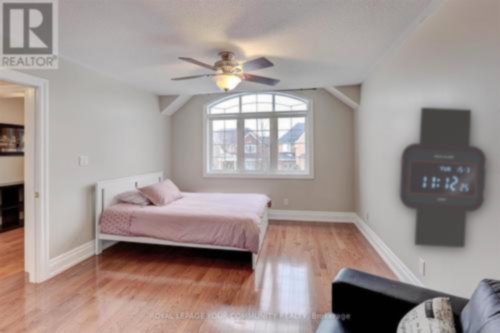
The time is **11:12**
